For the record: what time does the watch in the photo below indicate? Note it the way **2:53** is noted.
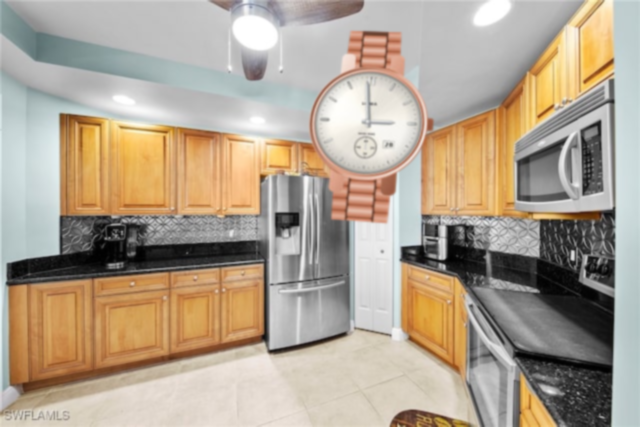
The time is **2:59**
